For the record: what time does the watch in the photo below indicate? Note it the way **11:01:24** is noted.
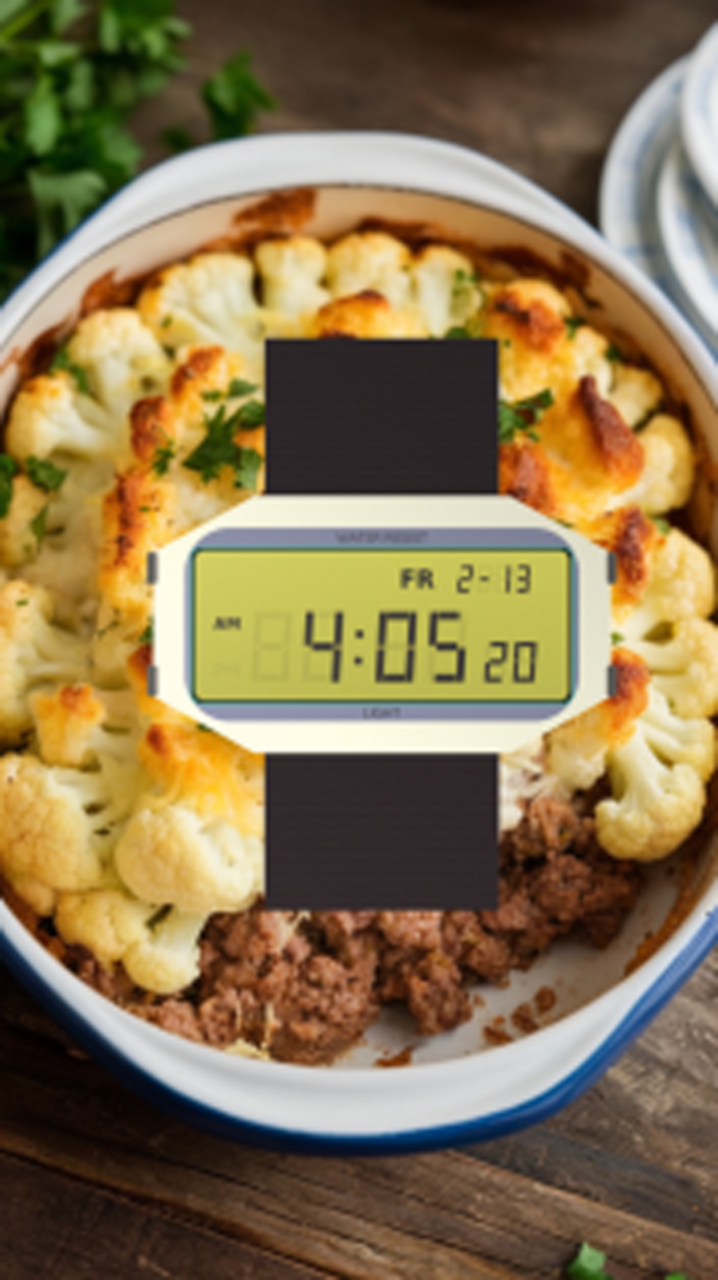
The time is **4:05:20**
